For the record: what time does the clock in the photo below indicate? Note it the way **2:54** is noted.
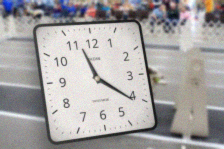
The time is **11:21**
